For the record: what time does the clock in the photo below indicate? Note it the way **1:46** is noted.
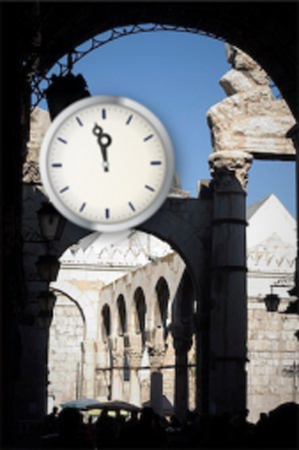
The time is **11:58**
